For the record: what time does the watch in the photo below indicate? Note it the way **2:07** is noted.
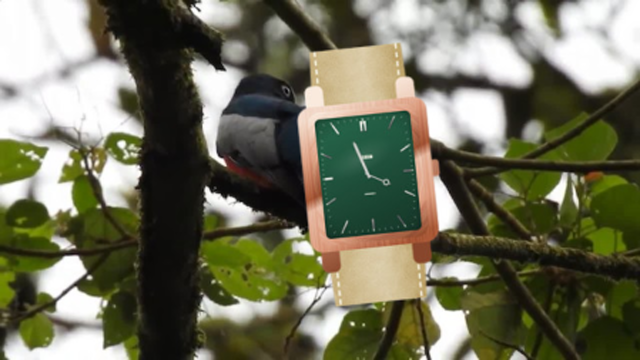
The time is **3:57**
